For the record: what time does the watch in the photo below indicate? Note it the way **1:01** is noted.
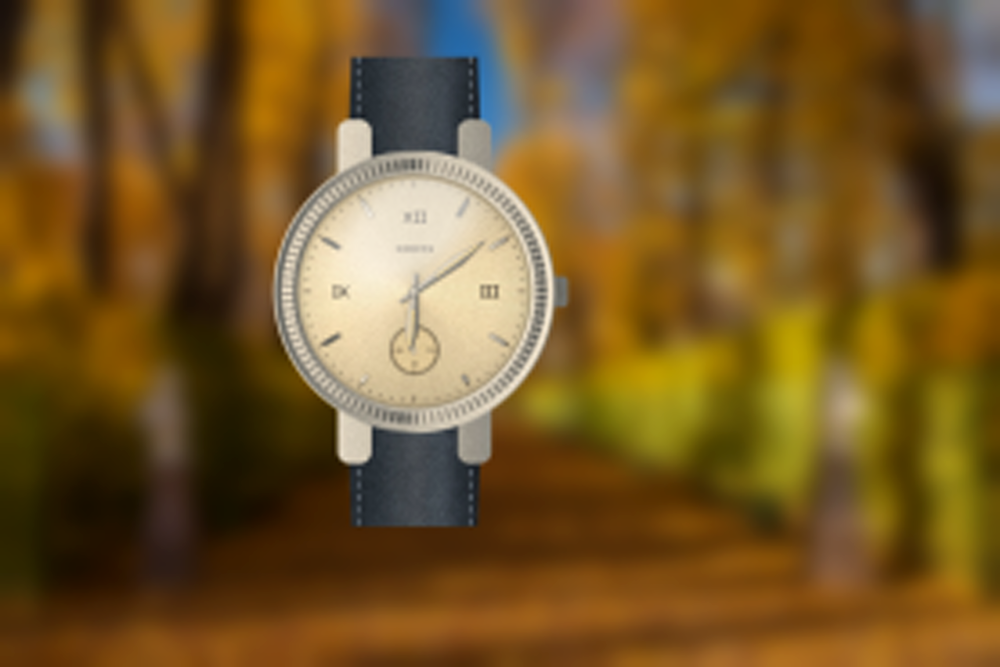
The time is **6:09**
